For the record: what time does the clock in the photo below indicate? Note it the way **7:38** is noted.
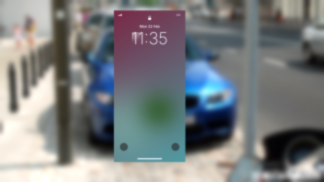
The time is **11:35**
